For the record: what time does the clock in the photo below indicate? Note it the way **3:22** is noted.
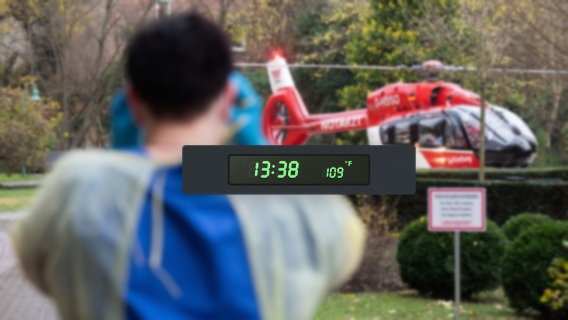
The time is **13:38**
